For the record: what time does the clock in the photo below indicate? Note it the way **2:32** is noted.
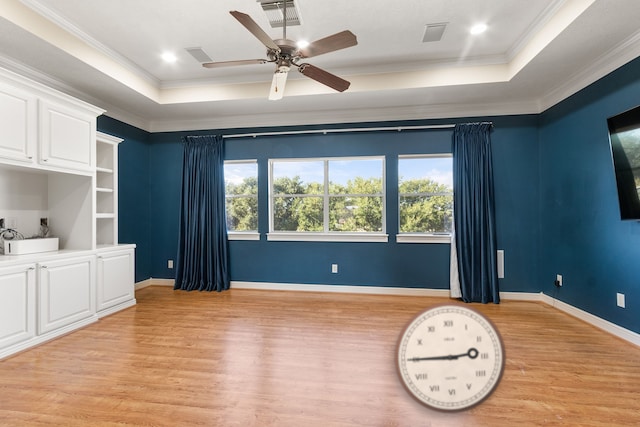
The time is **2:45**
